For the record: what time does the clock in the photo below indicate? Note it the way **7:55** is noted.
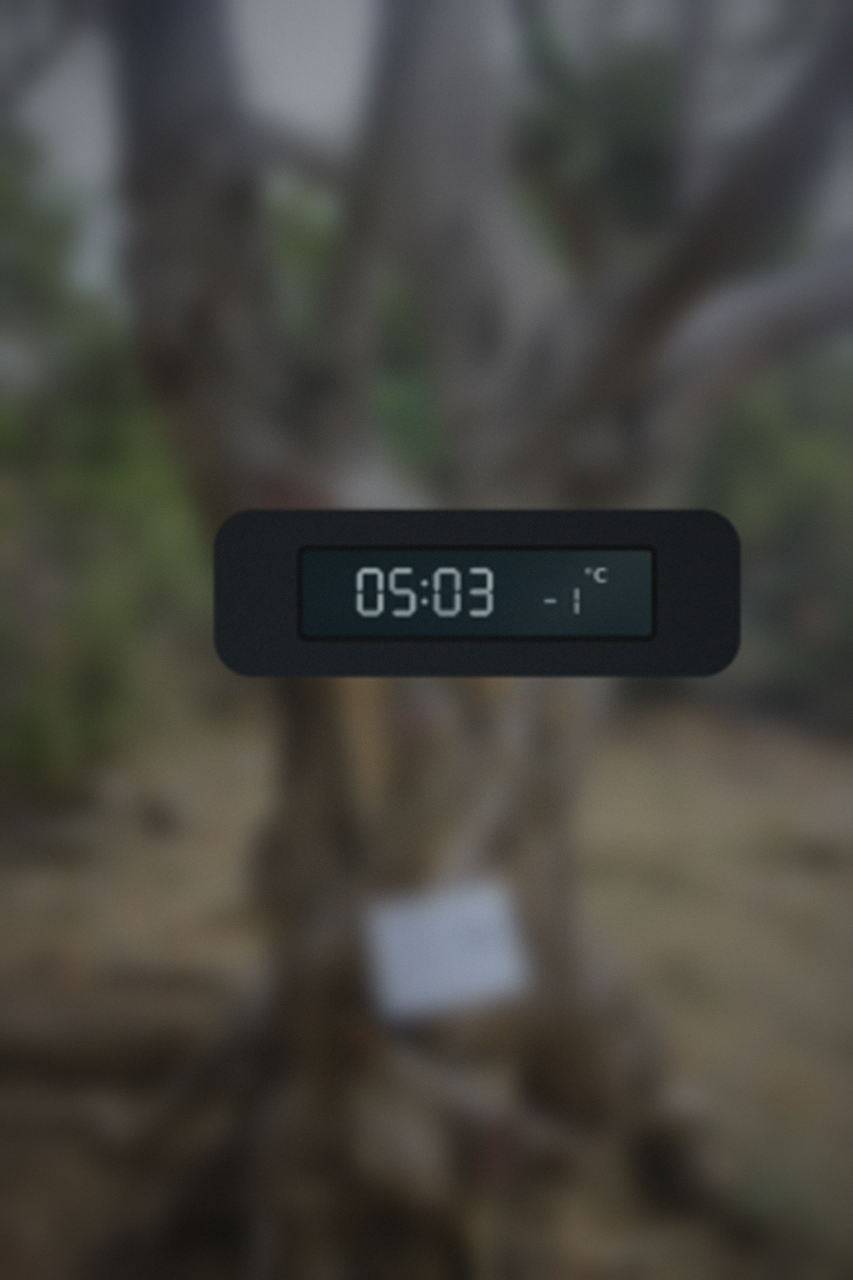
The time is **5:03**
